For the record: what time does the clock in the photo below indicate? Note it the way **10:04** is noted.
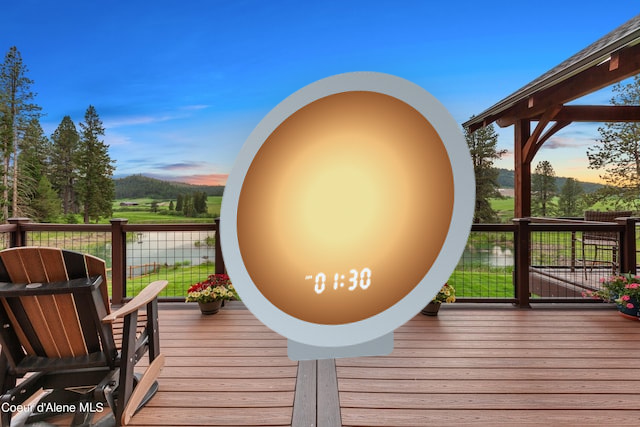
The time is **1:30**
